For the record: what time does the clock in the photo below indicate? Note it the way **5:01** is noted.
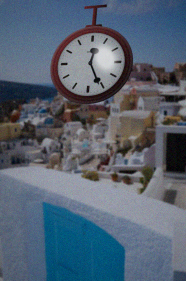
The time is **12:26**
